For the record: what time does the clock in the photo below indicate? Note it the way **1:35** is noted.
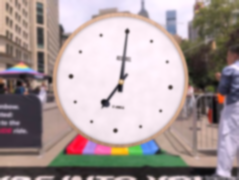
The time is **7:00**
